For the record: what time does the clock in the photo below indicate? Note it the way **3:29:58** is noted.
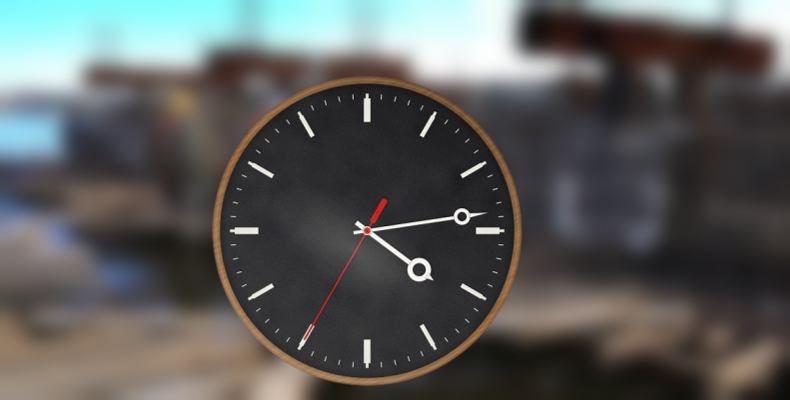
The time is **4:13:35**
